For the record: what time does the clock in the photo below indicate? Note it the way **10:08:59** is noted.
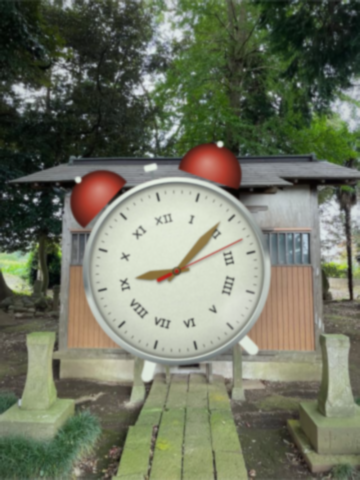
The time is **9:09:13**
